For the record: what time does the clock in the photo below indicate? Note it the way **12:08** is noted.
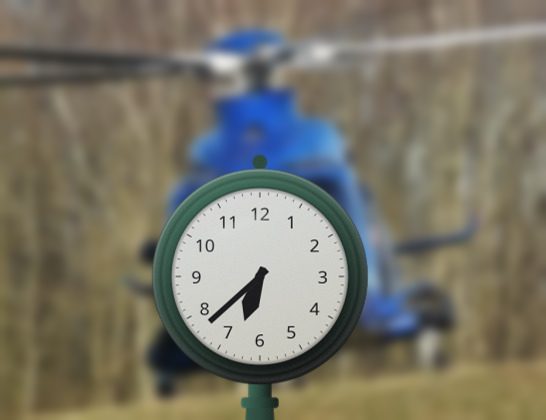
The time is **6:38**
